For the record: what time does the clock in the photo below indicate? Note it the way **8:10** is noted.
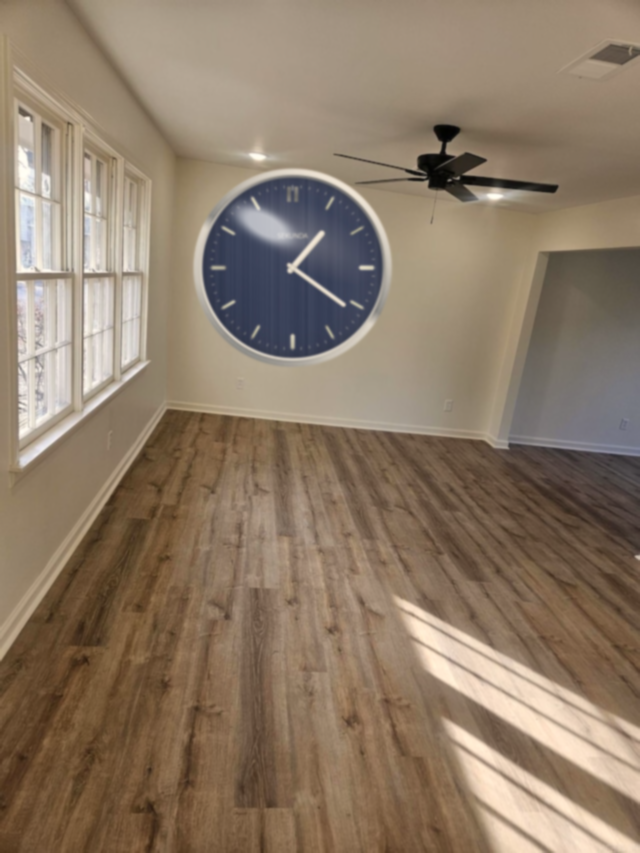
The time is **1:21**
